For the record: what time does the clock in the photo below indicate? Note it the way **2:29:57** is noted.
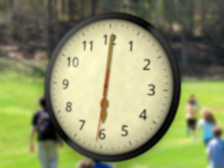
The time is **6:00:31**
